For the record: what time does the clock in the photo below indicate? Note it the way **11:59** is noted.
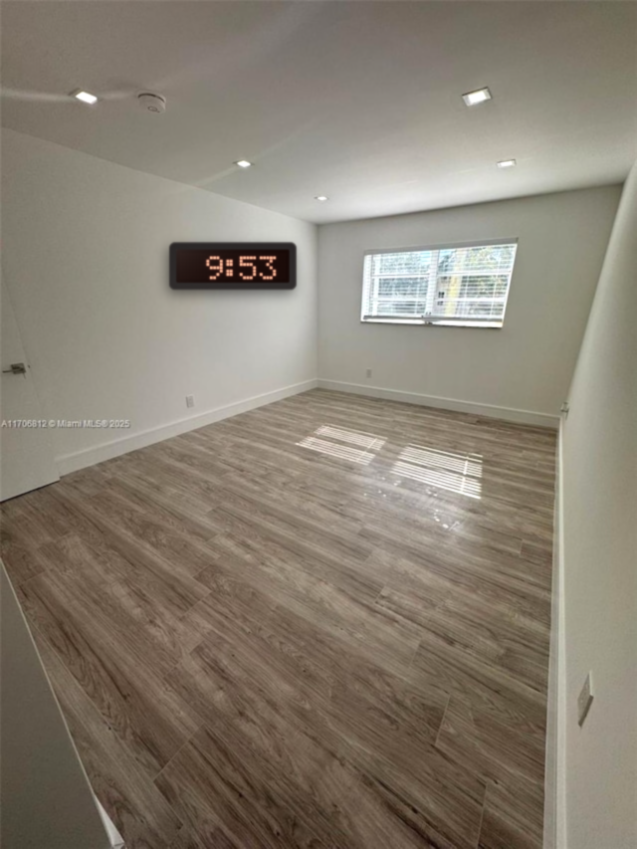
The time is **9:53**
